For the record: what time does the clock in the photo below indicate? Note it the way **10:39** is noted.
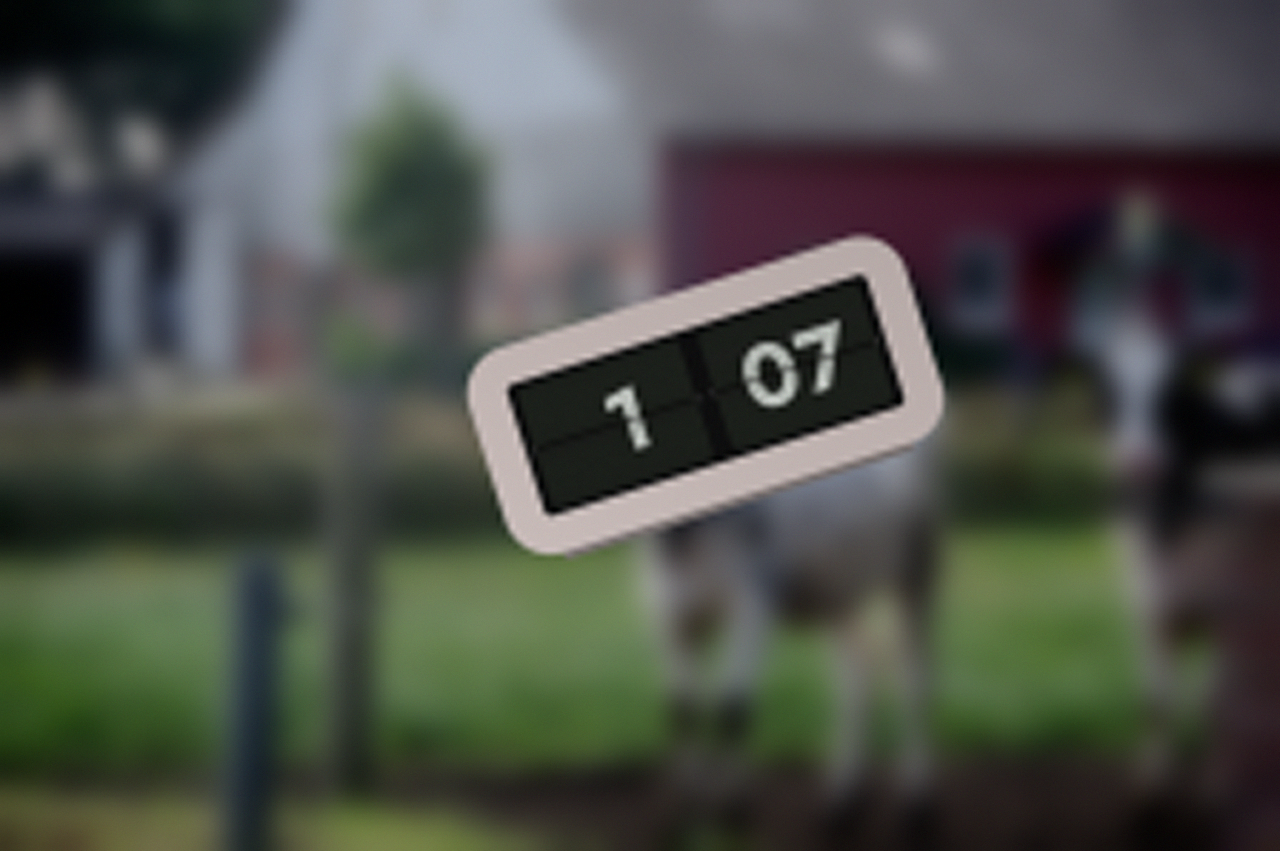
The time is **1:07**
